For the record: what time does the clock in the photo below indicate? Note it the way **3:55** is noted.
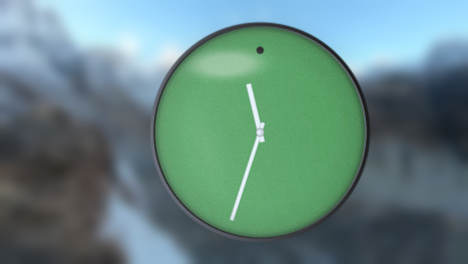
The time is **11:33**
